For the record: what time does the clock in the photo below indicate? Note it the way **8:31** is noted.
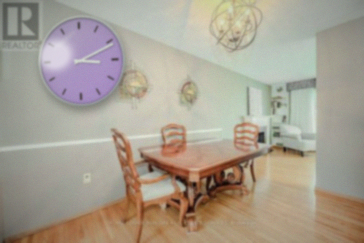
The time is **3:11**
